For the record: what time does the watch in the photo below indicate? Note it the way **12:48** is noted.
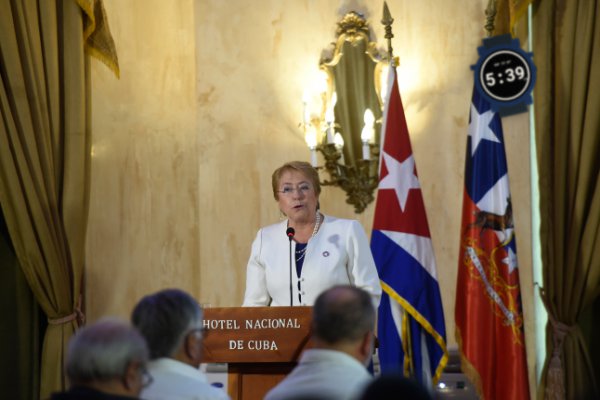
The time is **5:39**
